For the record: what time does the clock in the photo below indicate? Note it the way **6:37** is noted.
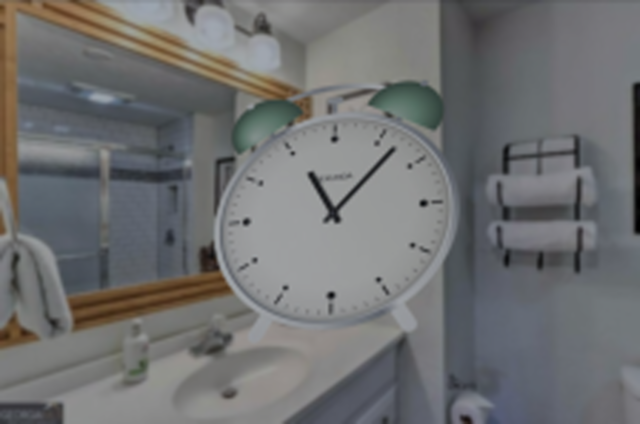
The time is **11:07**
